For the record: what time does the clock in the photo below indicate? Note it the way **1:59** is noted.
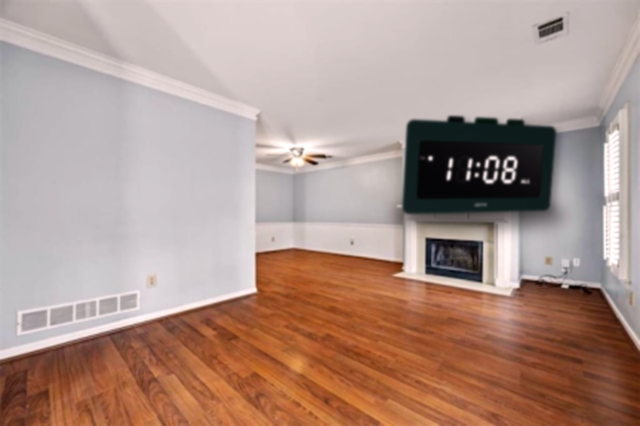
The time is **11:08**
